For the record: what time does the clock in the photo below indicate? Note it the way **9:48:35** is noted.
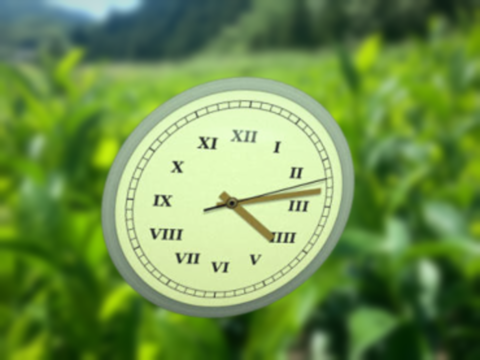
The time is **4:13:12**
